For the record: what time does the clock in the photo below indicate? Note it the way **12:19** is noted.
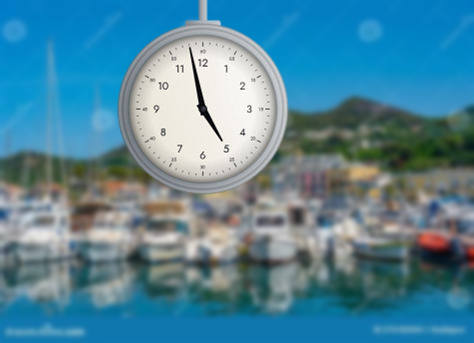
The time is **4:58**
